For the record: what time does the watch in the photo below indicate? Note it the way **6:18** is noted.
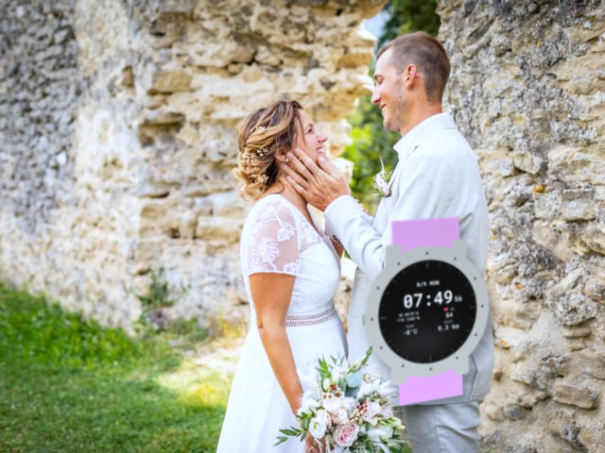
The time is **7:49**
